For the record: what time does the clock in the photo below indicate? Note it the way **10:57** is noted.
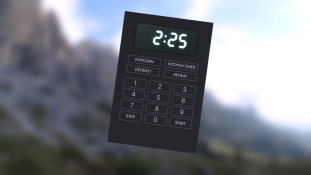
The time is **2:25**
